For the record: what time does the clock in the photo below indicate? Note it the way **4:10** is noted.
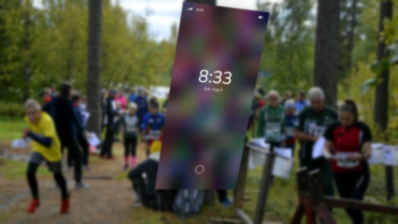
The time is **8:33**
